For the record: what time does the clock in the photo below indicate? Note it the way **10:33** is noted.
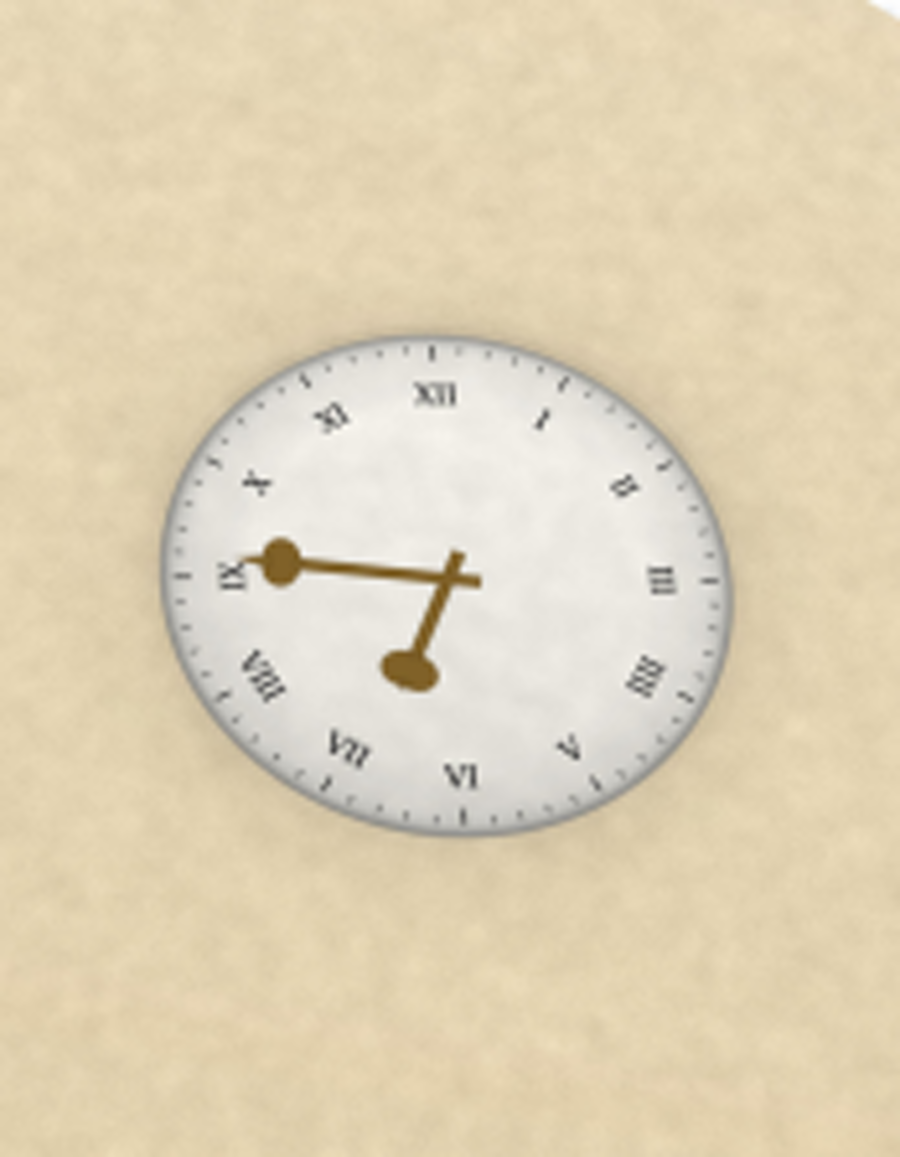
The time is **6:46**
